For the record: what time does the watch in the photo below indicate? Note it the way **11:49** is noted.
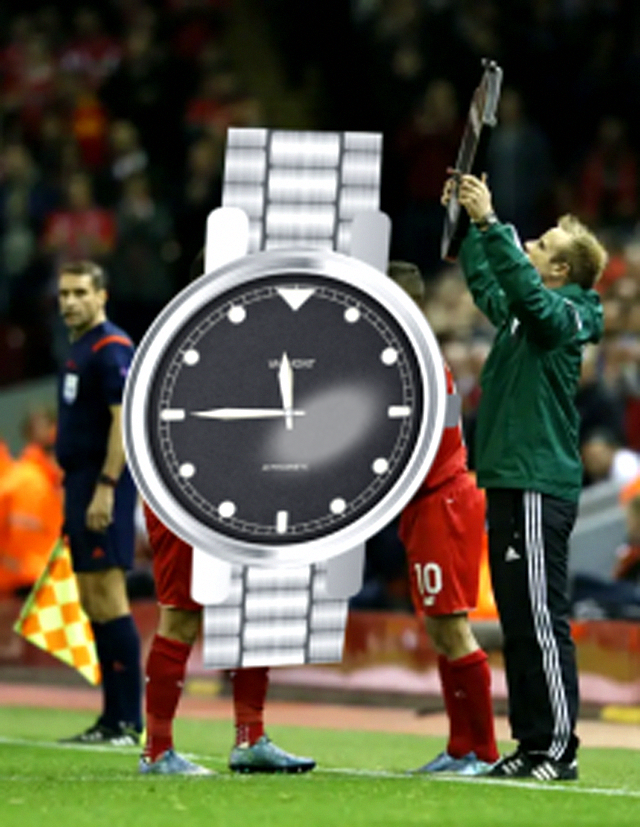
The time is **11:45**
